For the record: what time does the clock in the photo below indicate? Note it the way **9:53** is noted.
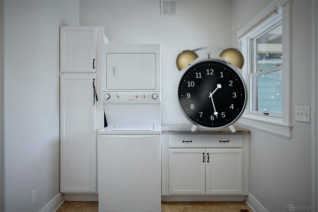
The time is **1:28**
